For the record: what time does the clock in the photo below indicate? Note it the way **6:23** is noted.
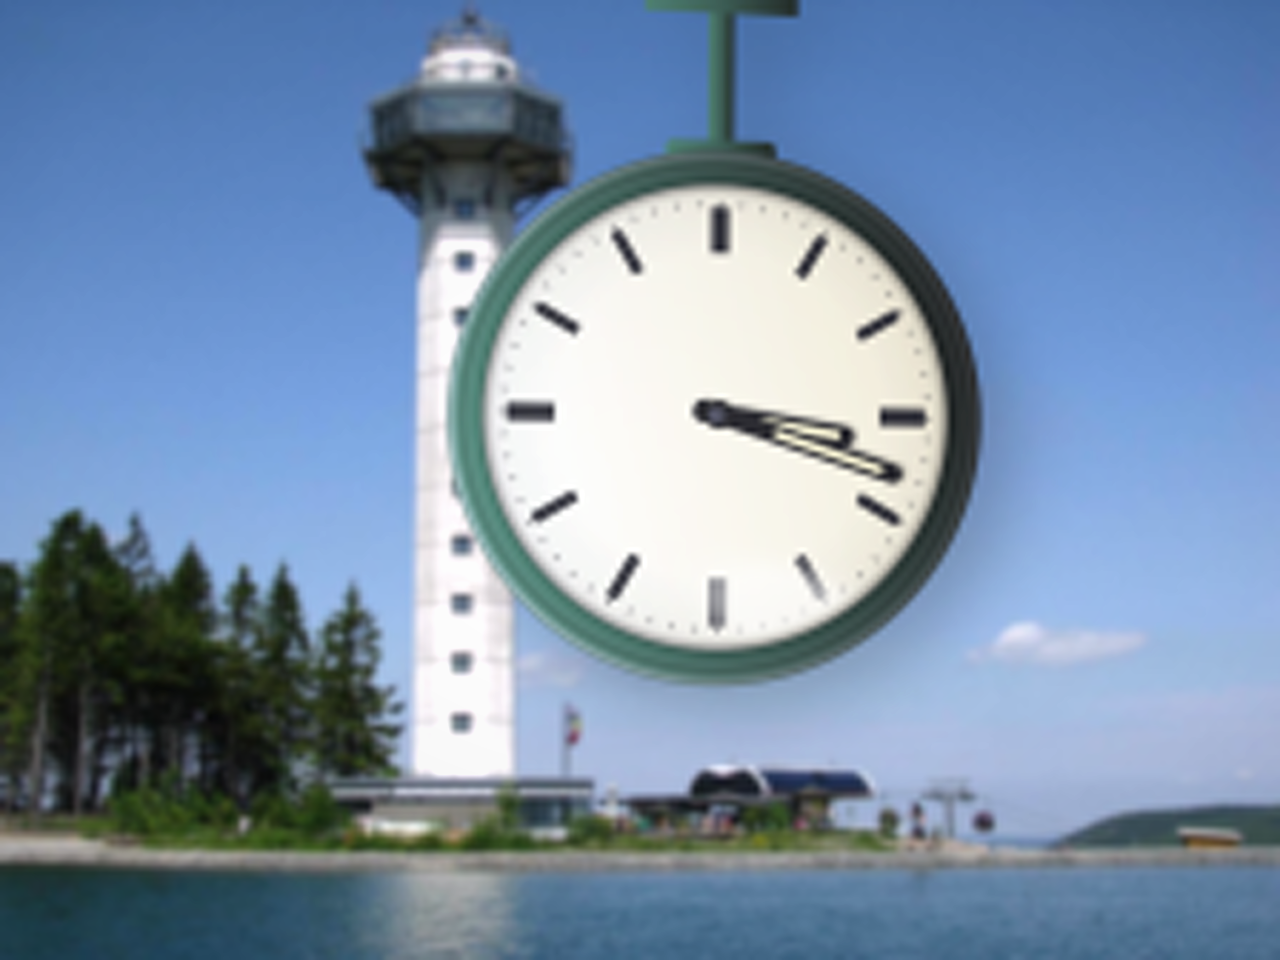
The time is **3:18**
